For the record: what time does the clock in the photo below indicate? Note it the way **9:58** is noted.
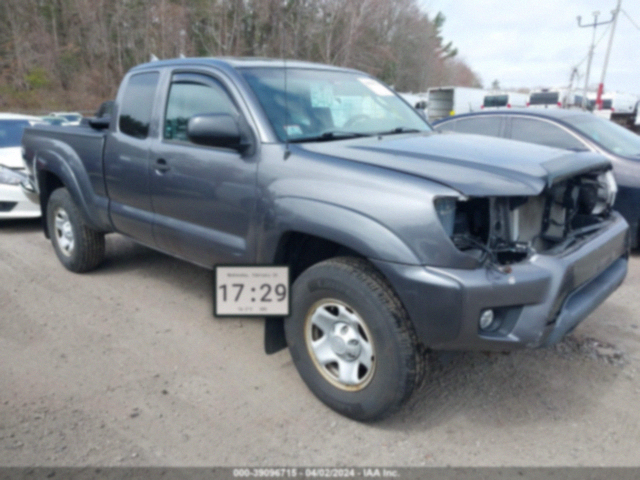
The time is **17:29**
